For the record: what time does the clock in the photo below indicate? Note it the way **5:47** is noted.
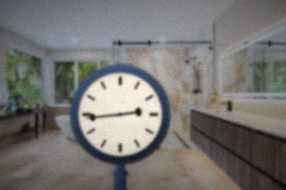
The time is **2:44**
